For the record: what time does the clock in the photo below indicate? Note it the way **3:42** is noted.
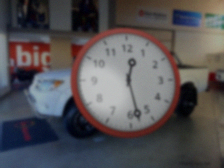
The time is **12:28**
